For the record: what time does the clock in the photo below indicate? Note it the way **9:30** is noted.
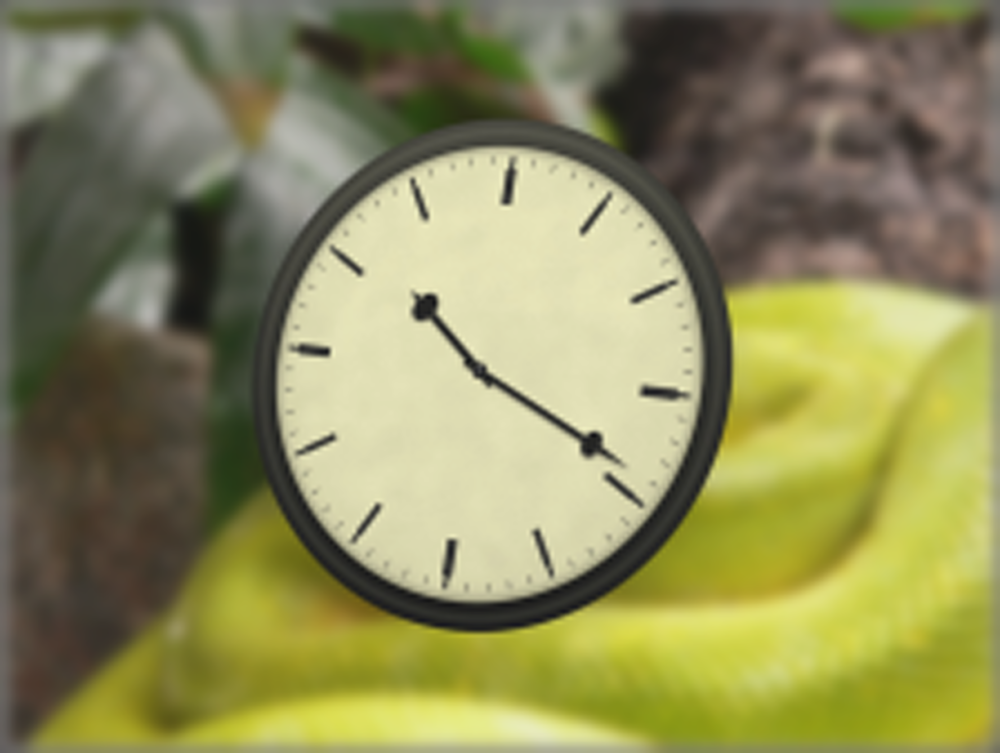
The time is **10:19**
